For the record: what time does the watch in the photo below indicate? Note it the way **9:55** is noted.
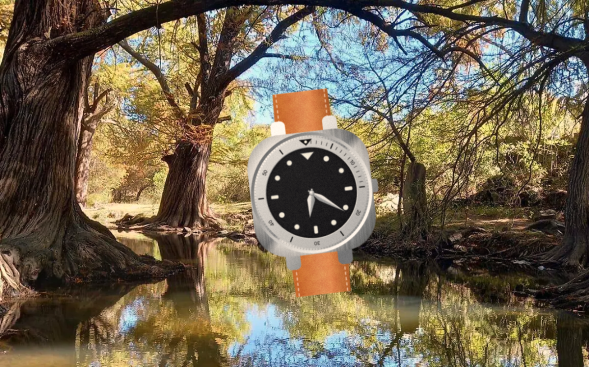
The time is **6:21**
